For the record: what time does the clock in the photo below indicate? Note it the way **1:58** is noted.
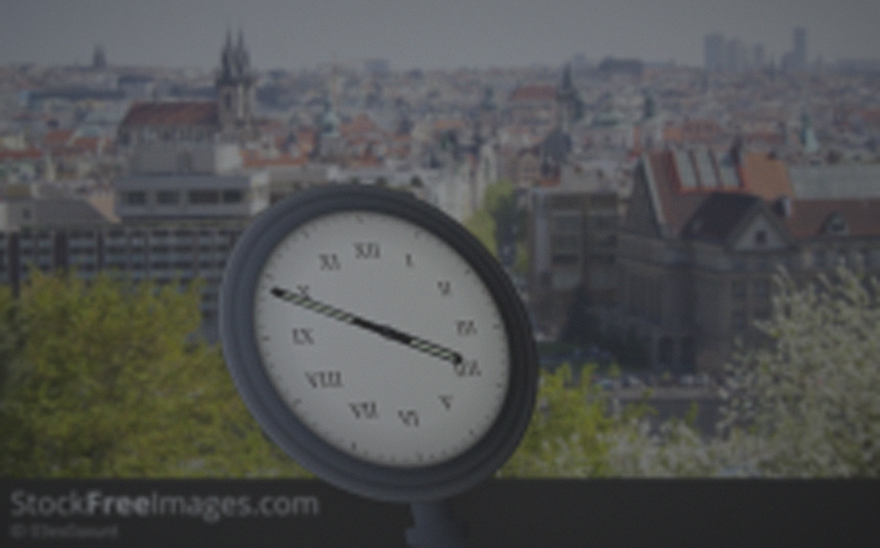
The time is **3:49**
